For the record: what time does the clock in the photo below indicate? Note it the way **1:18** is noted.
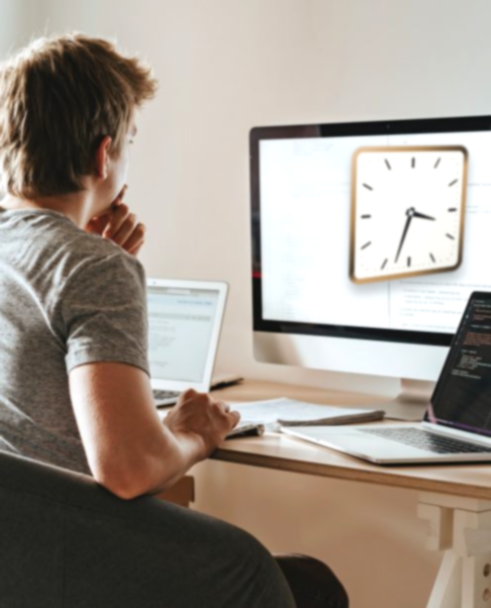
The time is **3:33**
